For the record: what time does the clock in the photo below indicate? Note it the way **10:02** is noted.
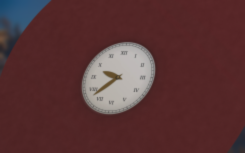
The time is **9:38**
